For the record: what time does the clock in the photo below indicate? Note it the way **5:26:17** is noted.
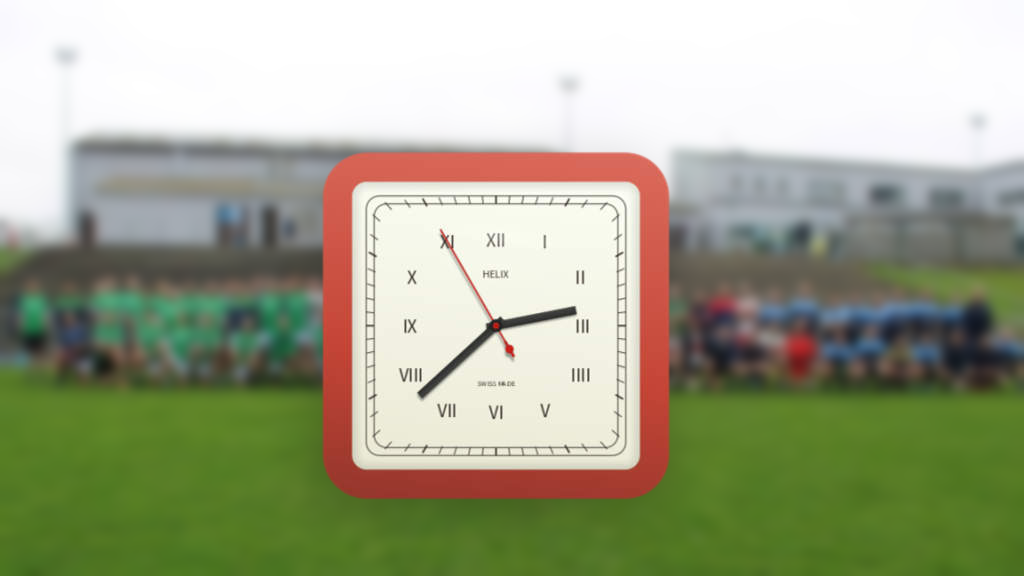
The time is **2:37:55**
